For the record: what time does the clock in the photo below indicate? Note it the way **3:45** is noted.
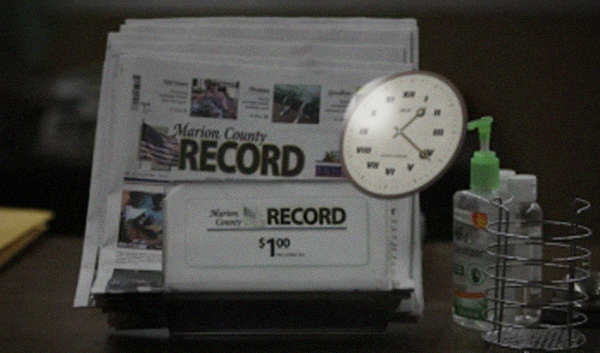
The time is **1:21**
